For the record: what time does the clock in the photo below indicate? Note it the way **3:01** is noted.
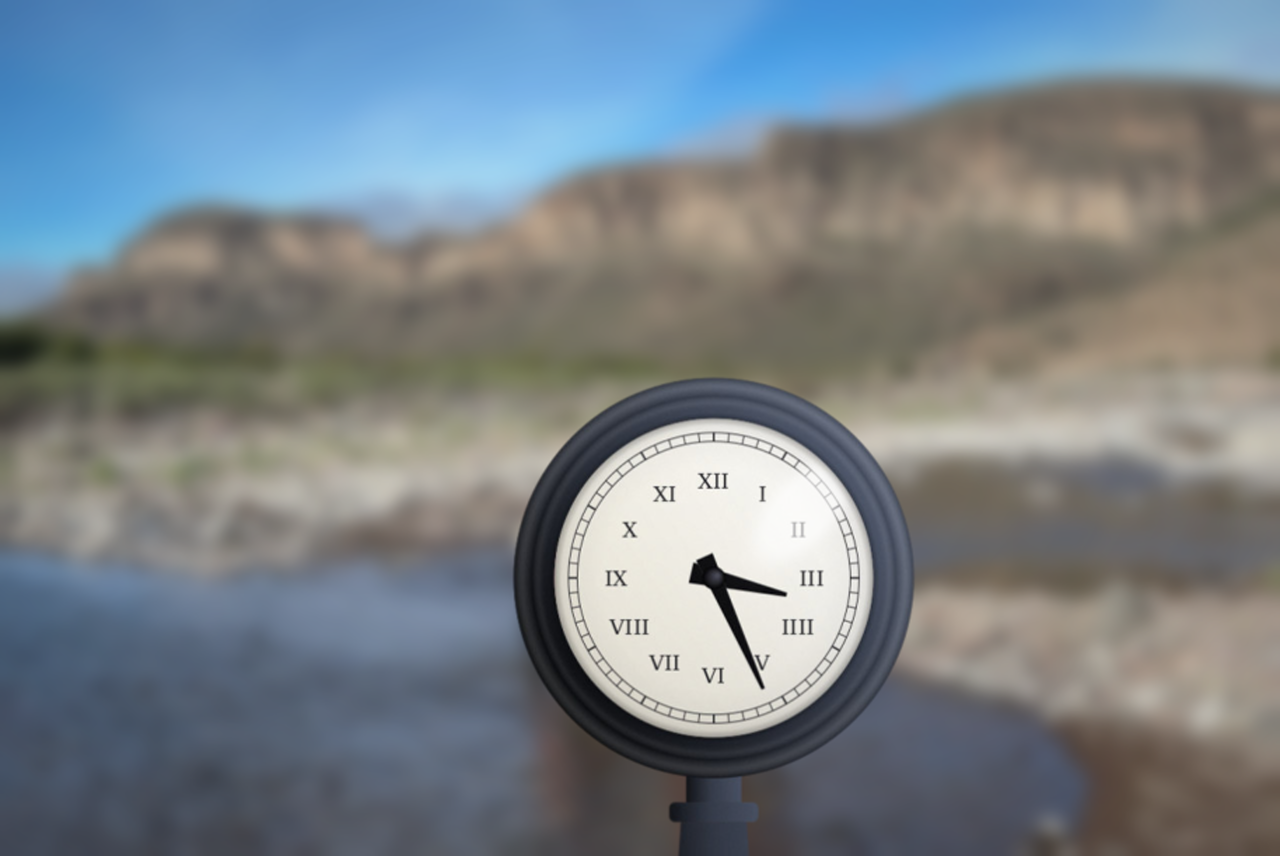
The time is **3:26**
